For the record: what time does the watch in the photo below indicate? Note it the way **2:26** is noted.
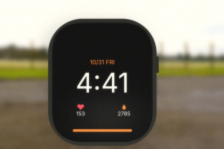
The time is **4:41**
